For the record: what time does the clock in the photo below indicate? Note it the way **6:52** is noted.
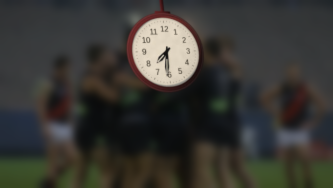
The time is **7:31**
